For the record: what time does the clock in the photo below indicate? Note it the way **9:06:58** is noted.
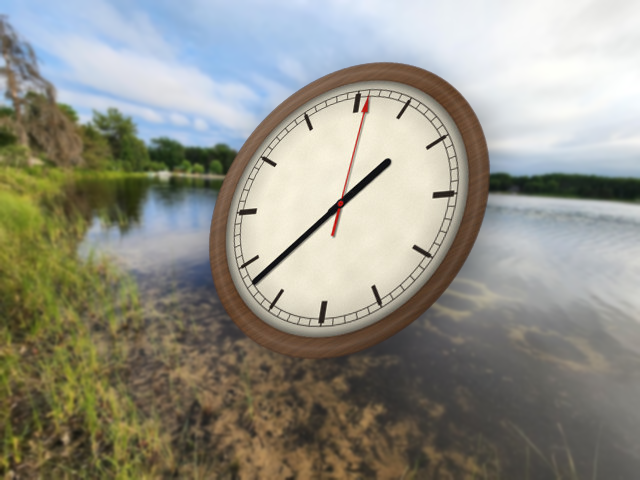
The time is **1:38:01**
